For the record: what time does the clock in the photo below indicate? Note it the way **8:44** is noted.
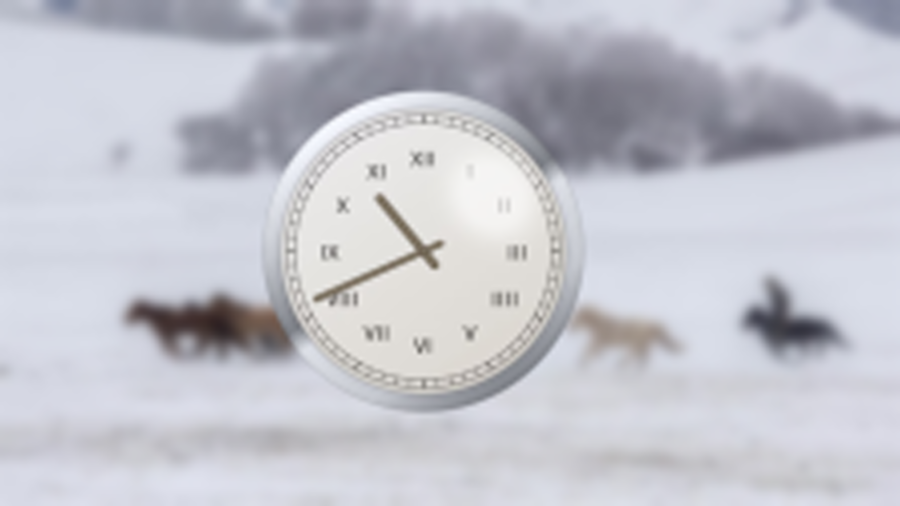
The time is **10:41**
